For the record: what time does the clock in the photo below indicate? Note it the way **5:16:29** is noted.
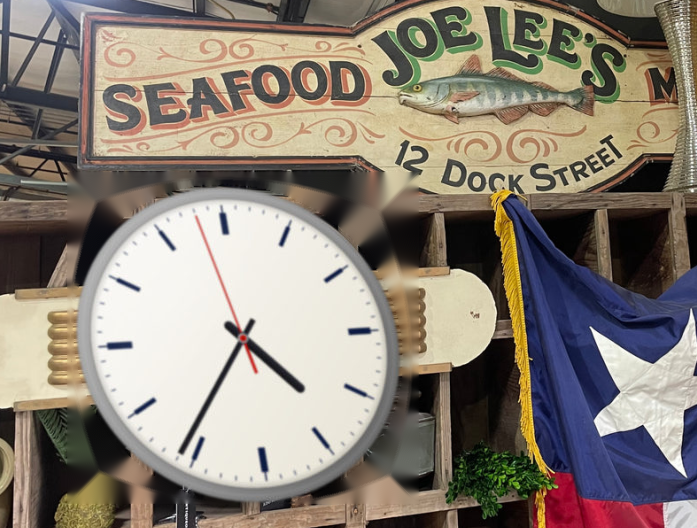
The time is **4:35:58**
